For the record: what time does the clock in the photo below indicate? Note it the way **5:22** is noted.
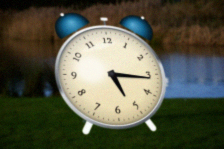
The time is **5:16**
